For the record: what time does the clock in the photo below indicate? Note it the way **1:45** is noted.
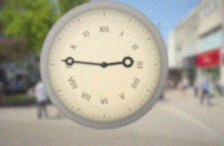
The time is **2:46**
